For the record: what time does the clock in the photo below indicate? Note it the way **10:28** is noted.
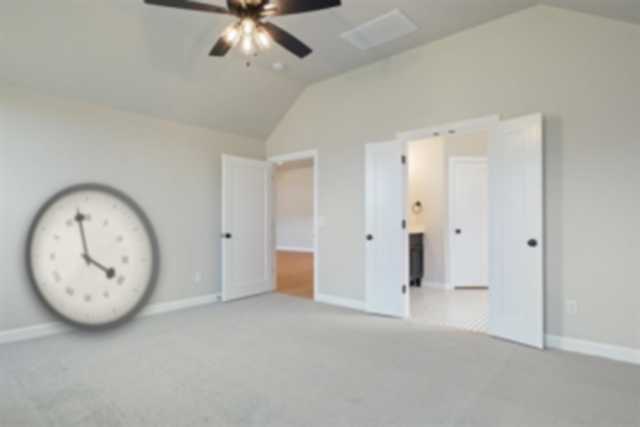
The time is **3:58**
